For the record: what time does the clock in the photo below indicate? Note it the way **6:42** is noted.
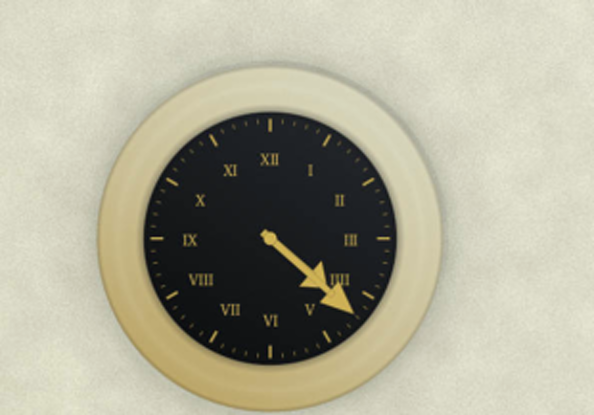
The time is **4:22**
